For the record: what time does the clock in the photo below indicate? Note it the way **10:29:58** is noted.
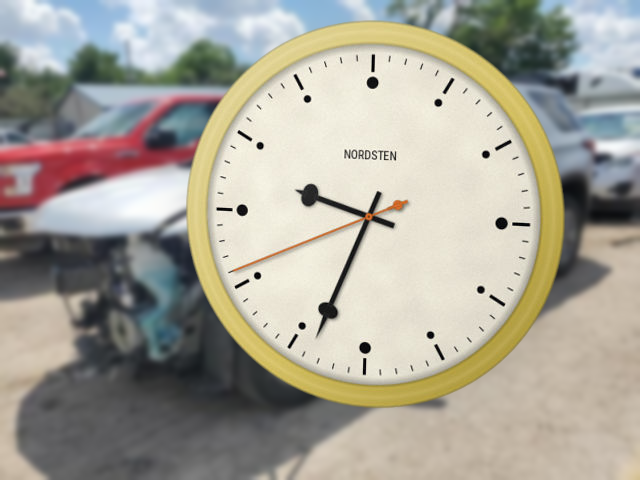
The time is **9:33:41**
